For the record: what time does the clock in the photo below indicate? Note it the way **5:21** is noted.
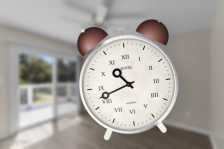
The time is **10:42**
